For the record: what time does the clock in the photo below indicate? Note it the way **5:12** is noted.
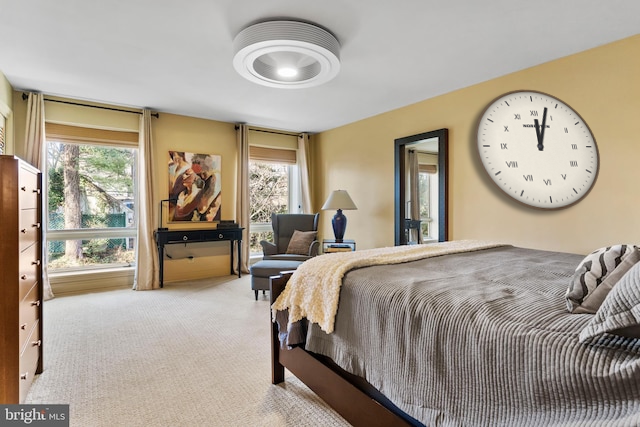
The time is **12:03**
